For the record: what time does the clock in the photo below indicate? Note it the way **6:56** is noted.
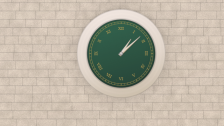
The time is **1:08**
